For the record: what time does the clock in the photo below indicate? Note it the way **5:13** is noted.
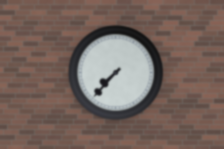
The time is **7:37**
